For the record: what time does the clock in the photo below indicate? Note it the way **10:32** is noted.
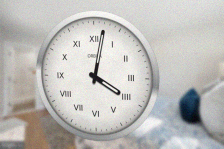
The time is **4:02**
